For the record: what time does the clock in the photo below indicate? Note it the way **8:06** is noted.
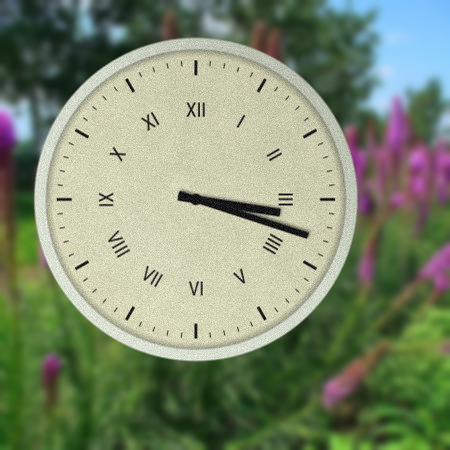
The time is **3:18**
